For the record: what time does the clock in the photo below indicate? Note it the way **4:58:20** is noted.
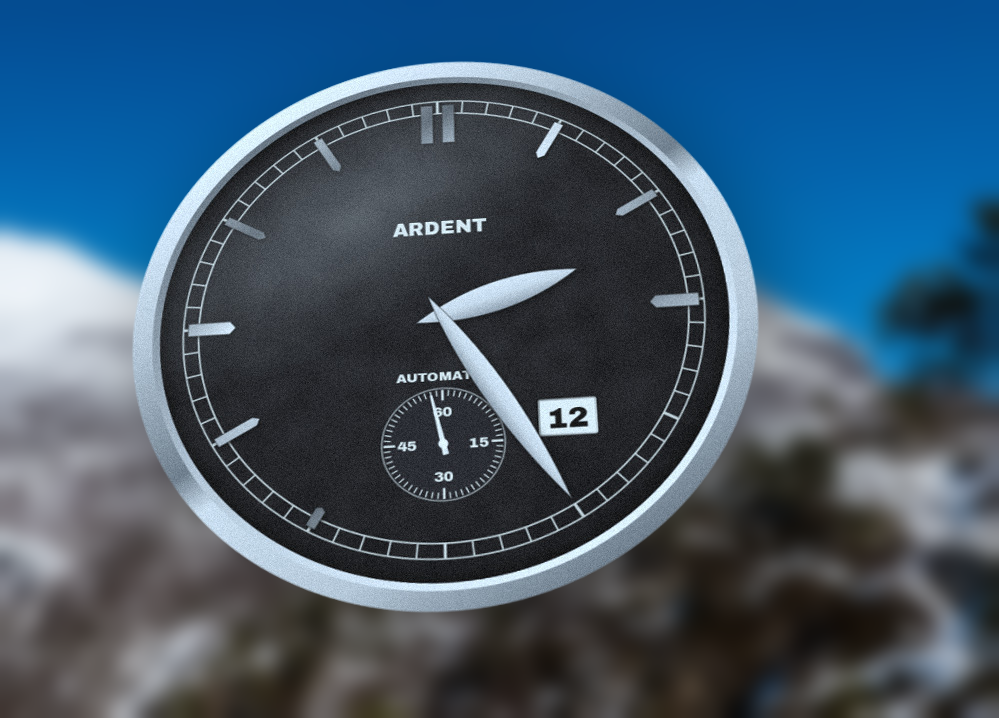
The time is **2:24:58**
